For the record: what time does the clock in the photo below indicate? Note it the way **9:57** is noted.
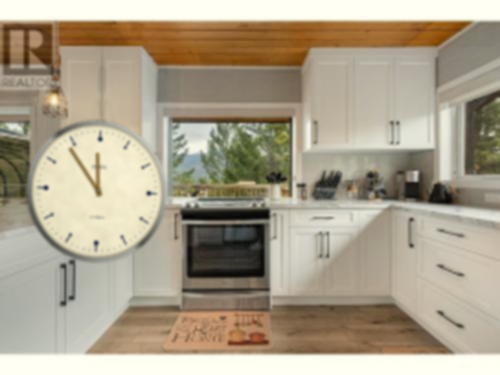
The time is **11:54**
